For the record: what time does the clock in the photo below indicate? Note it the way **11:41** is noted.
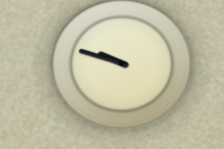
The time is **9:48**
